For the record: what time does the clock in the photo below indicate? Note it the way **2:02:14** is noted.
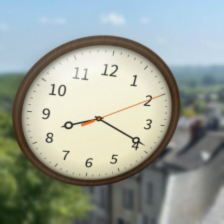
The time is **8:19:10**
